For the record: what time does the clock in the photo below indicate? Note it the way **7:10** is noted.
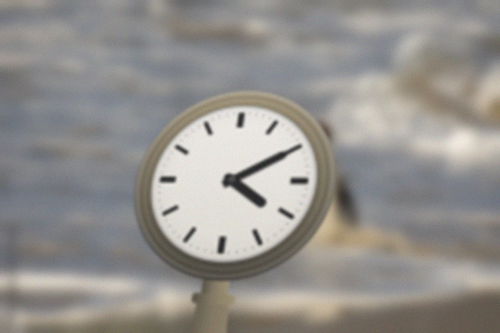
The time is **4:10**
